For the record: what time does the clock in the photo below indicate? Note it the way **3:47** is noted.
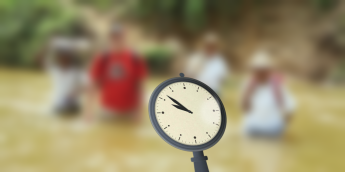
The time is **9:52**
